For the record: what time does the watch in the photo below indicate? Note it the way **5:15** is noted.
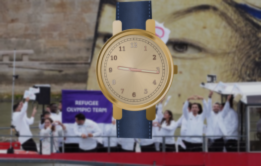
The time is **9:16**
